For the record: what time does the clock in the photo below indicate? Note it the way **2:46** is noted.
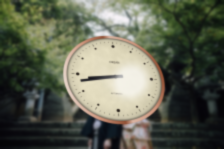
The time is **8:43**
